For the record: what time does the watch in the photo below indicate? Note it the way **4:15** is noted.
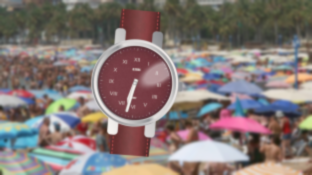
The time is **6:32**
